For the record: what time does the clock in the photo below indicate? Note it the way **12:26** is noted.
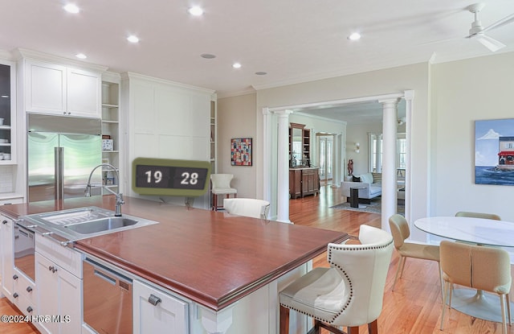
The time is **19:28**
